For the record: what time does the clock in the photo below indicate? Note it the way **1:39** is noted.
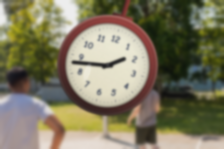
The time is **1:43**
